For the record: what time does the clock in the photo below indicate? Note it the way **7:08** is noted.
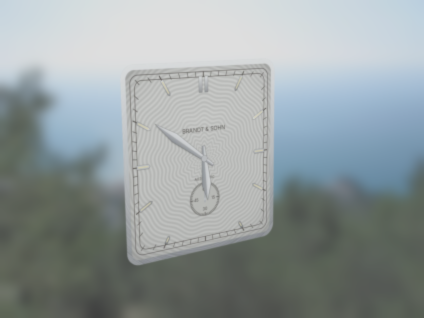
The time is **5:51**
